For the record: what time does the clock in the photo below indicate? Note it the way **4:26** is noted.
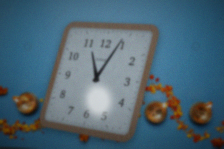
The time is **11:04**
